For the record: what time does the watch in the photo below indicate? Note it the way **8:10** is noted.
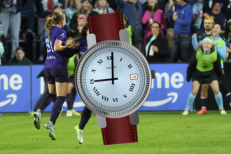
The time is **9:01**
